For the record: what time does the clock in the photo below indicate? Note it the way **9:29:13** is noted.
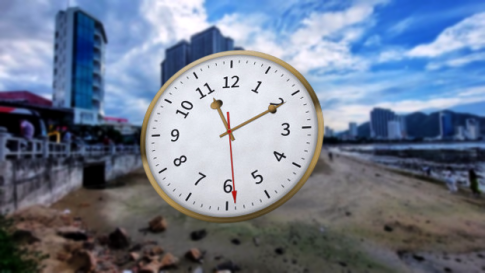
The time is **11:10:29**
